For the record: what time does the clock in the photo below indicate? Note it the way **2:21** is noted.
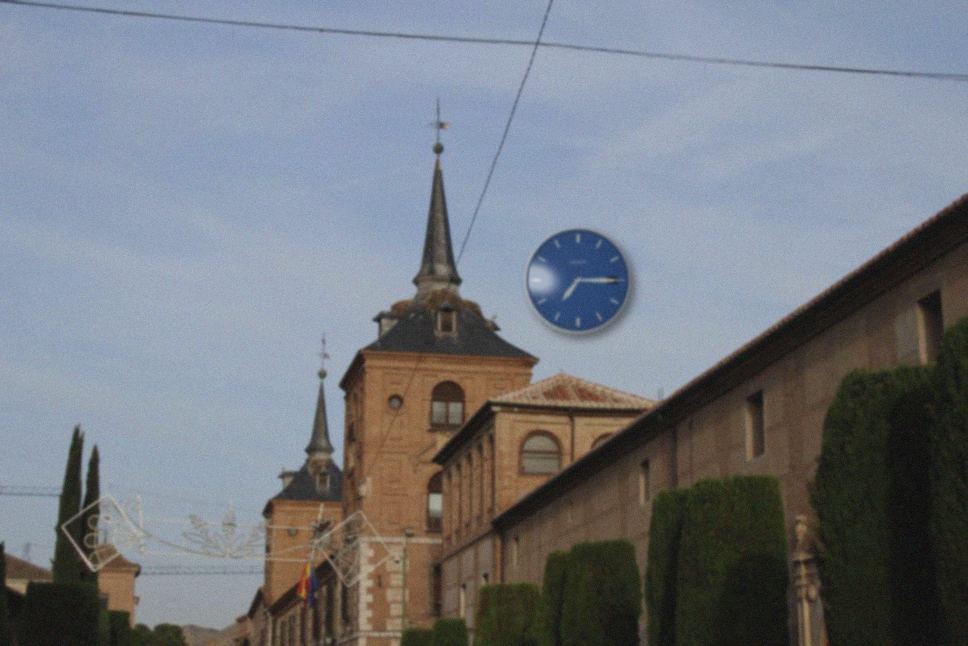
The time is **7:15**
